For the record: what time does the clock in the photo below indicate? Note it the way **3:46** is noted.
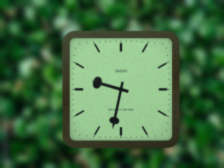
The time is **9:32**
